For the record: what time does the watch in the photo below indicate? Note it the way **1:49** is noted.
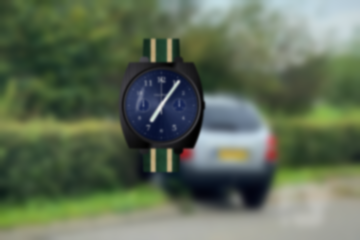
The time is **7:06**
